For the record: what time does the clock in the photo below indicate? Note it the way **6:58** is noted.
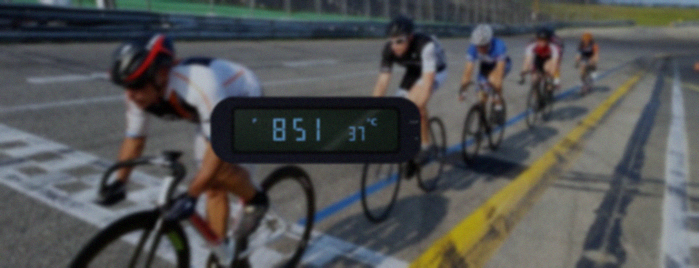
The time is **8:51**
